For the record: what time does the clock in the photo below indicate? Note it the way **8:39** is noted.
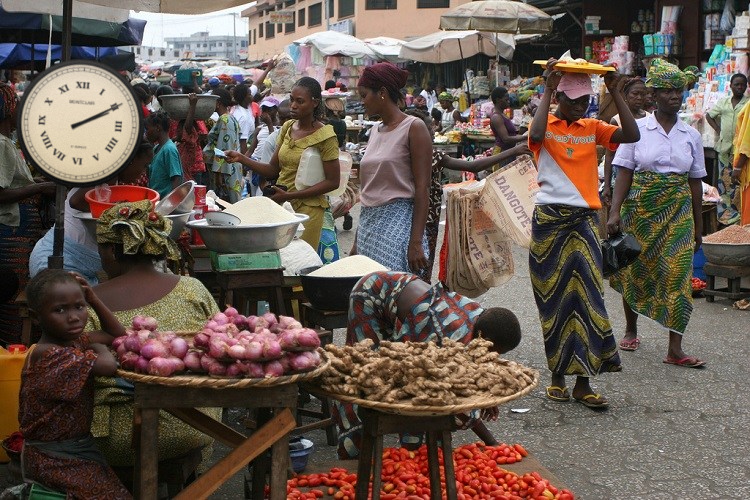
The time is **2:10**
